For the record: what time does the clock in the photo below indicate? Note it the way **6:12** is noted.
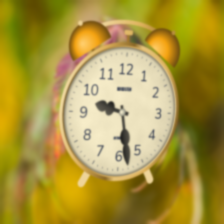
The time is **9:28**
